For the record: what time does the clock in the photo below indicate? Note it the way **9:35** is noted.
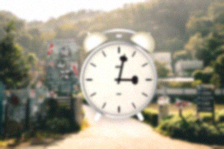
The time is **3:02**
